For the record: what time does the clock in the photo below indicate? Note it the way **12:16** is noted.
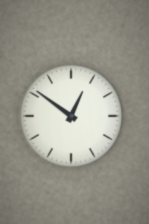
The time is **12:51**
